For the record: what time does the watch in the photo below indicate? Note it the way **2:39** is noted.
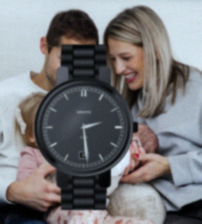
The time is **2:29**
